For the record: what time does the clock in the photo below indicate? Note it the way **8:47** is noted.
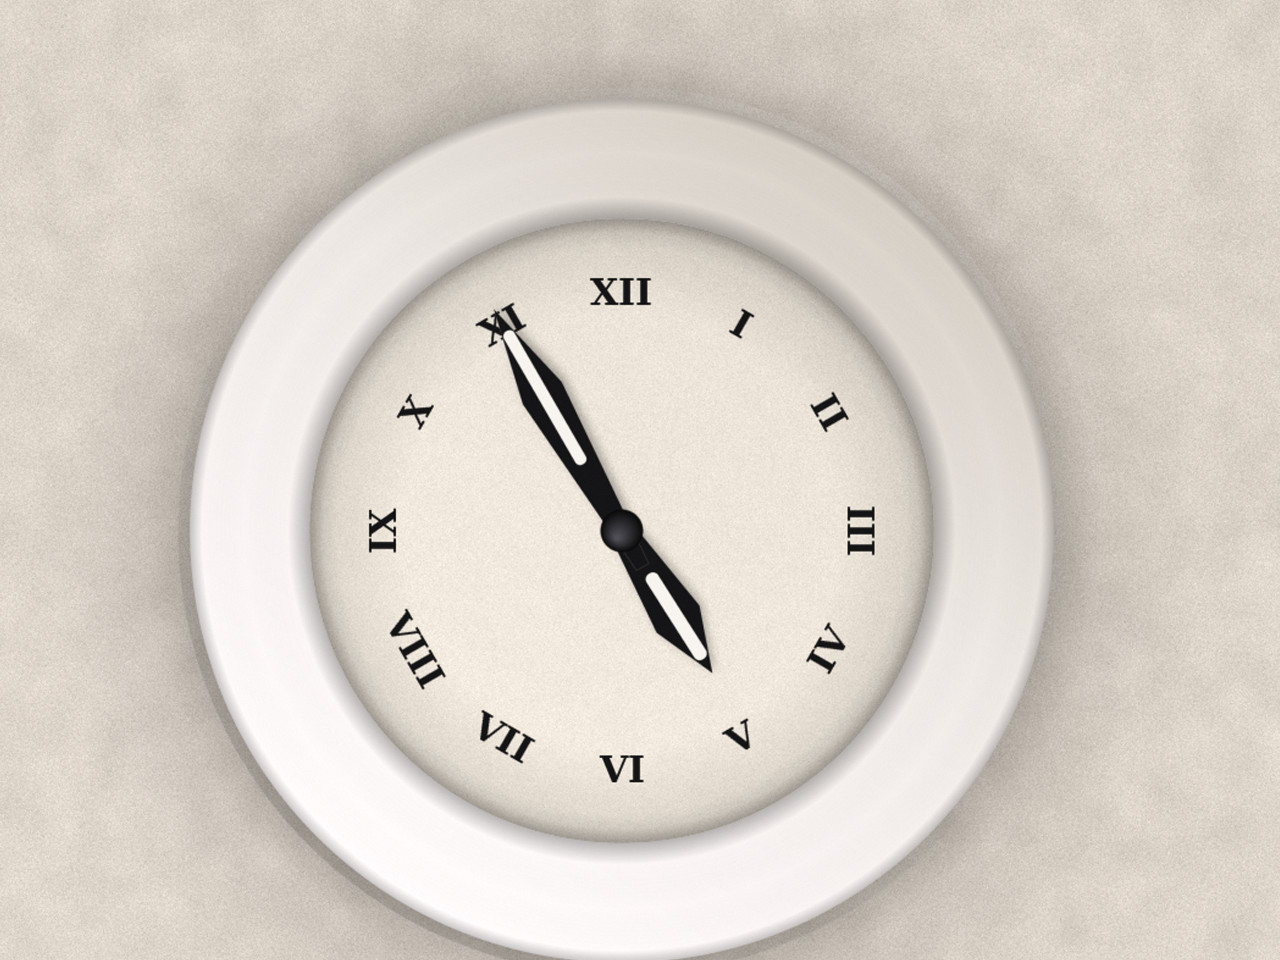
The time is **4:55**
